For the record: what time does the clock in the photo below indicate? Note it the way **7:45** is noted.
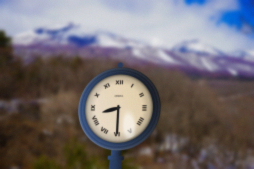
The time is **8:30**
